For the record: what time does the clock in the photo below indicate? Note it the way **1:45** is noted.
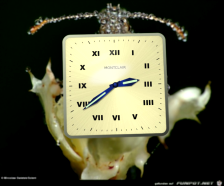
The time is **2:39**
